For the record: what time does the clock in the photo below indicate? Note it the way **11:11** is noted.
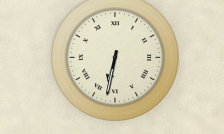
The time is **6:32**
